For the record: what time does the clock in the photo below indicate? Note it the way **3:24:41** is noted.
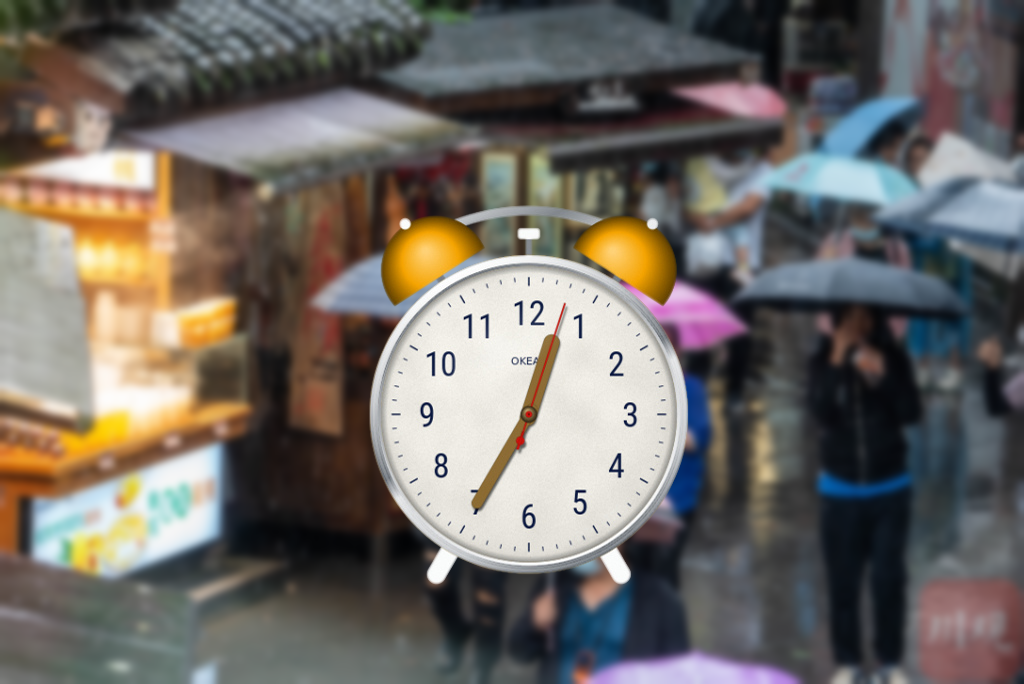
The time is **12:35:03**
